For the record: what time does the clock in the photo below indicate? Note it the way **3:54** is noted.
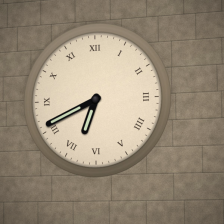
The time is **6:41**
